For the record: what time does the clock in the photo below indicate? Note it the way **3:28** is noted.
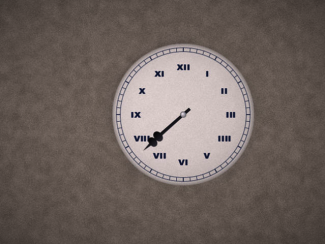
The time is **7:38**
